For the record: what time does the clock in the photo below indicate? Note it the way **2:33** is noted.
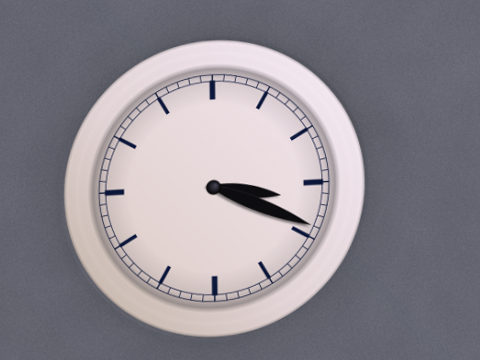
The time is **3:19**
